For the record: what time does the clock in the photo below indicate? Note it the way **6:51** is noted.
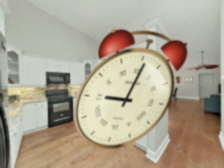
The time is **9:01**
